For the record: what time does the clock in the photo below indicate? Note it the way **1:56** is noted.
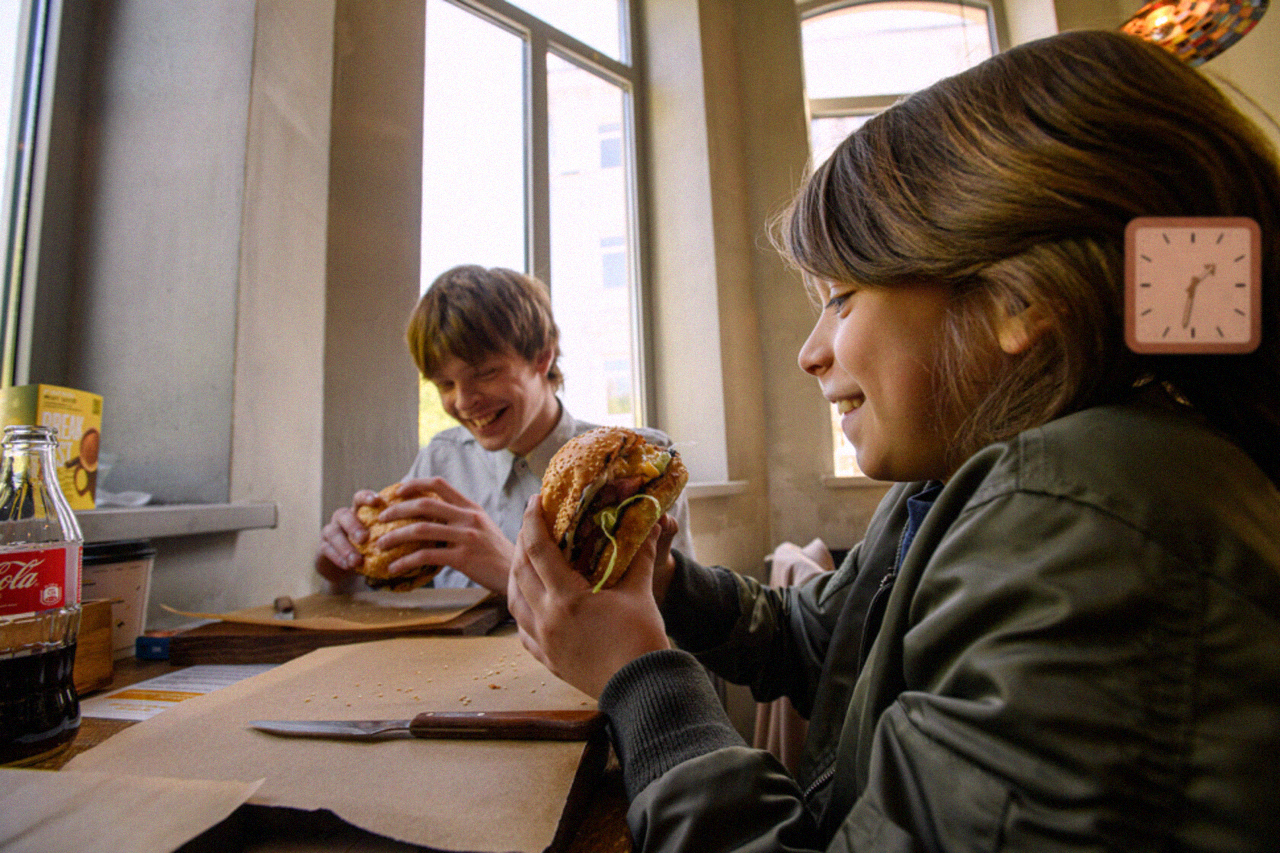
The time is **1:32**
